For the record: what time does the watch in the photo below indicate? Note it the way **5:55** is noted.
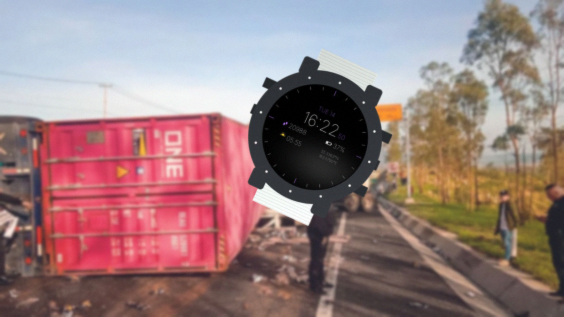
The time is **16:22**
